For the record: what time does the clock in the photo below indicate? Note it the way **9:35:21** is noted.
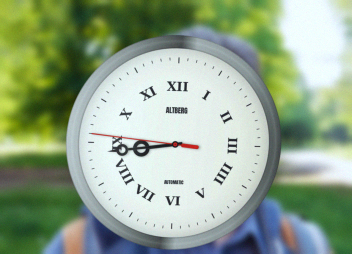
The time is **8:43:46**
